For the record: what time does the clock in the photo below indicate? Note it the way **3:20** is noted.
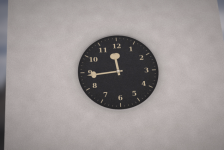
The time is **11:44**
